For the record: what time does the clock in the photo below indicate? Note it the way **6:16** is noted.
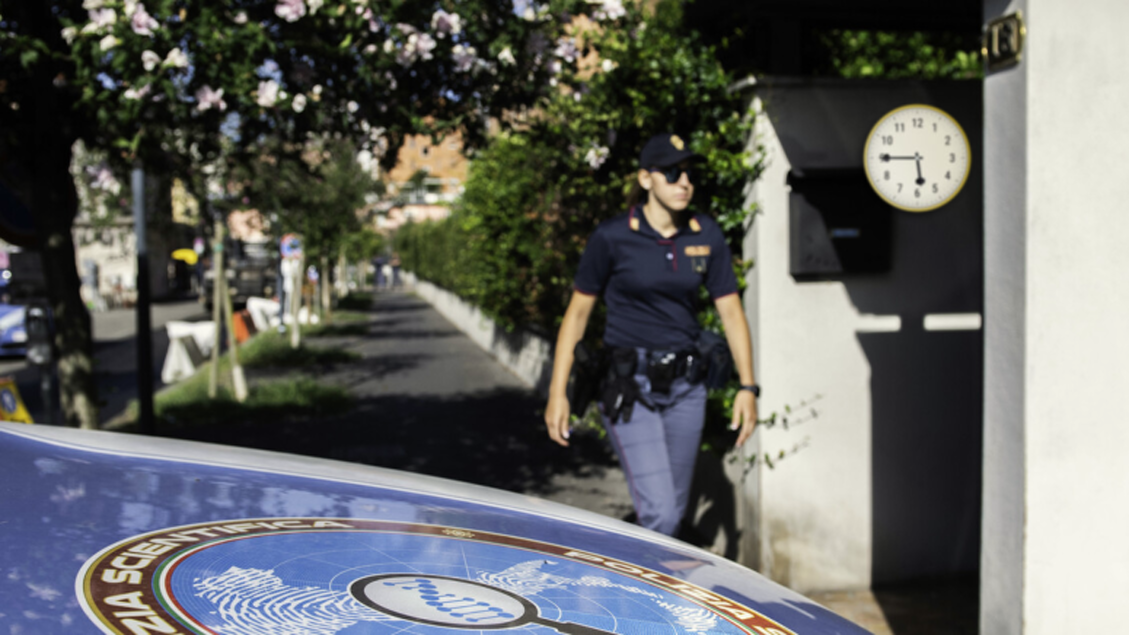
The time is **5:45**
